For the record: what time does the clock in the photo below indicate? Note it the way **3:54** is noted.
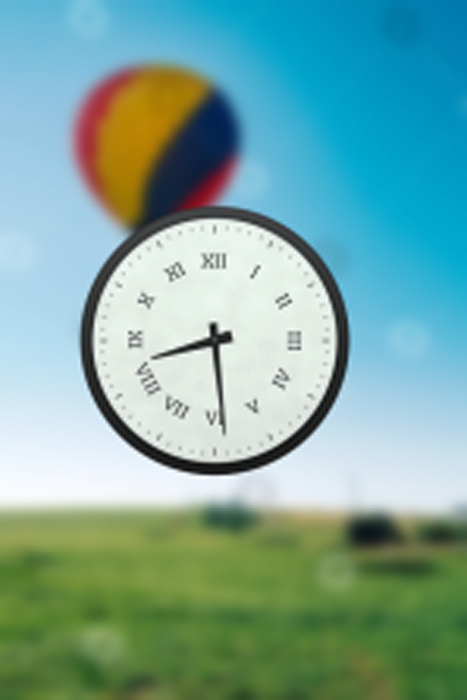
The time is **8:29**
